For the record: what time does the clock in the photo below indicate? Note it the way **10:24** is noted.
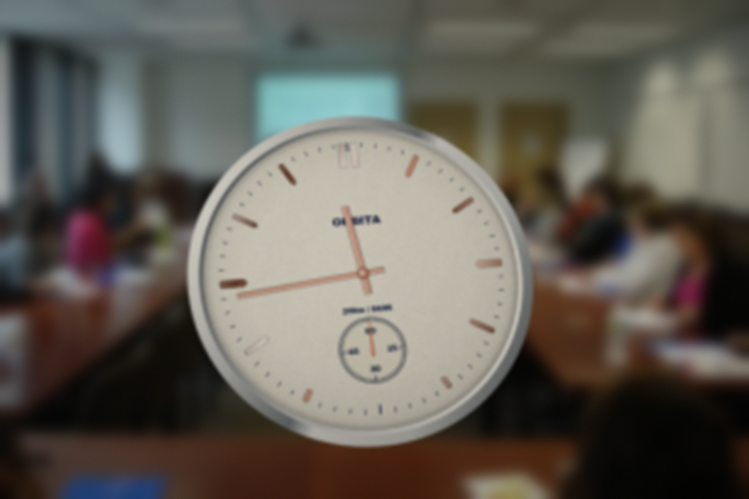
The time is **11:44**
